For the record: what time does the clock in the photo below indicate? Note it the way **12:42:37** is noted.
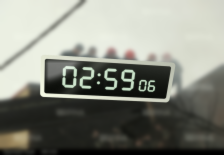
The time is **2:59:06**
